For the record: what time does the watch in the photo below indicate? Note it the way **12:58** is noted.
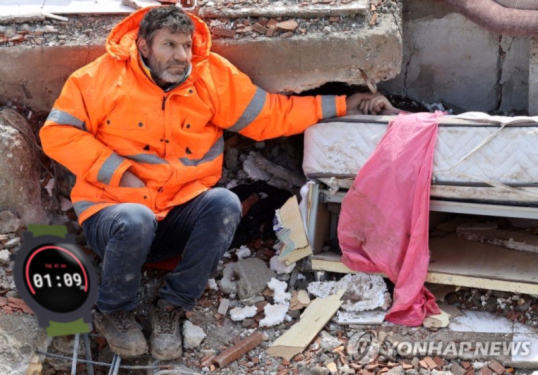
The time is **1:09**
